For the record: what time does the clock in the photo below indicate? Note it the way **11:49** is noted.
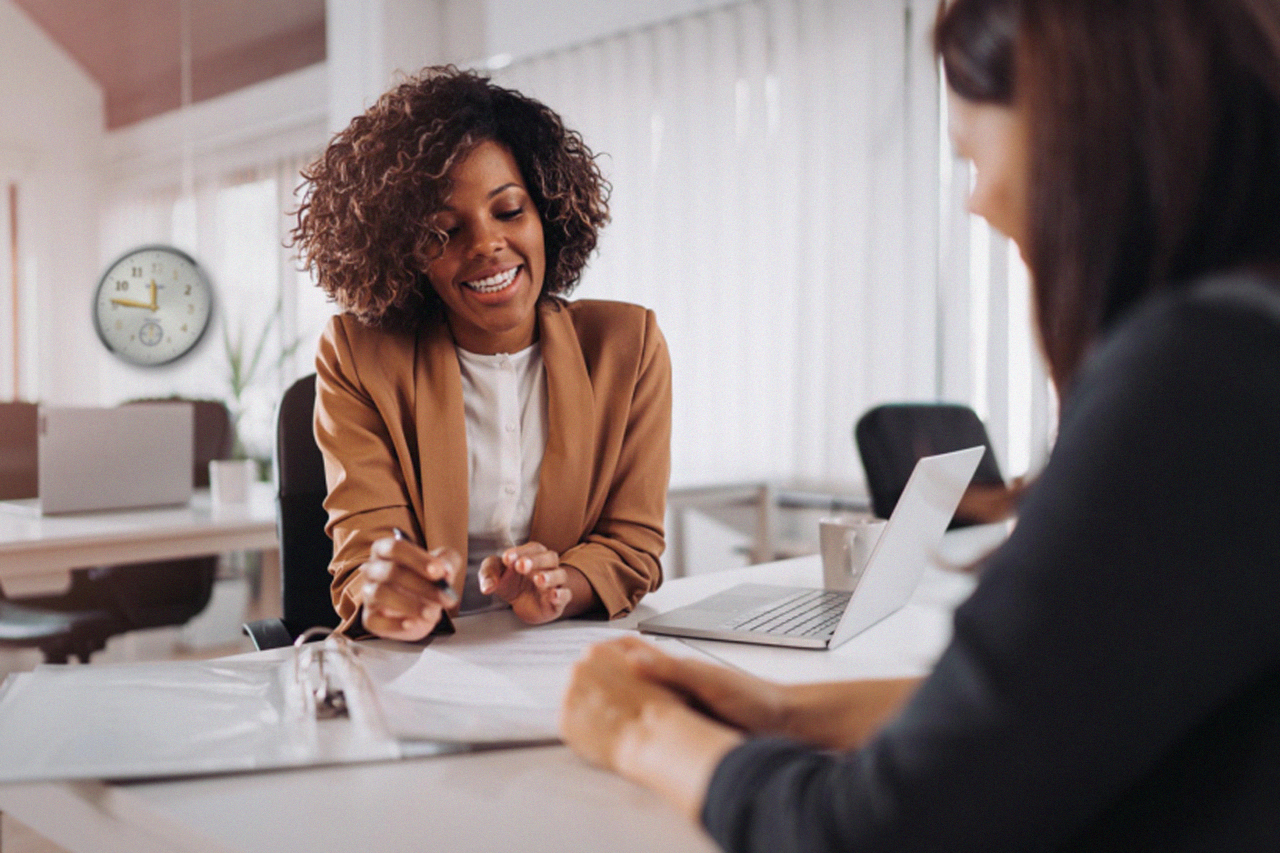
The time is **11:46**
